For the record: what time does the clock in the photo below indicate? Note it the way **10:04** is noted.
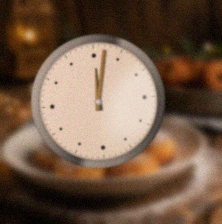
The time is **12:02**
